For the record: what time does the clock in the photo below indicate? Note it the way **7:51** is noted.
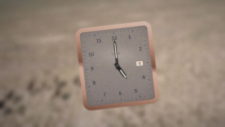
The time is **5:00**
